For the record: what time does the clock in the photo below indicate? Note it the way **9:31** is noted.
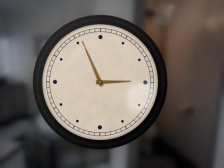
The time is **2:56**
